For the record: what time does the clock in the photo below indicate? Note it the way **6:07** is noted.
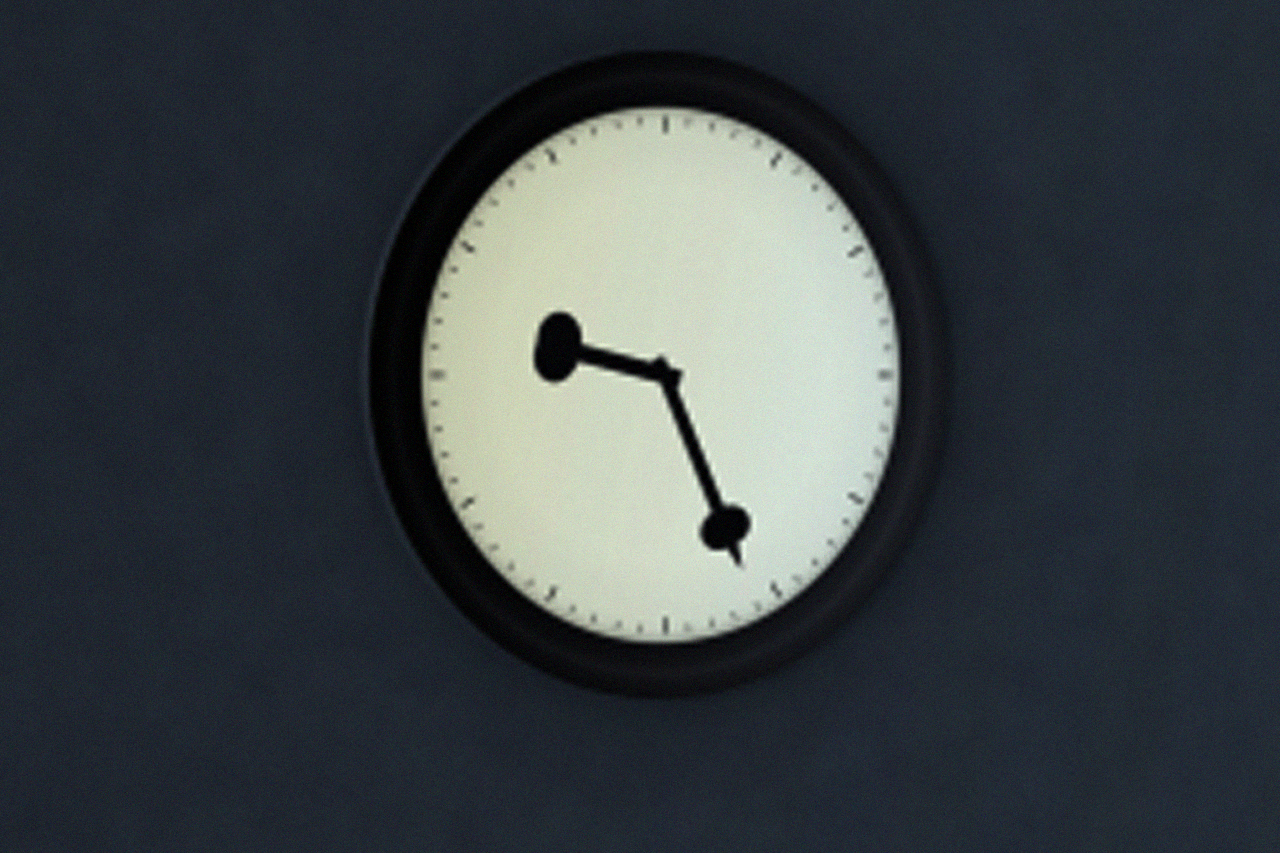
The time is **9:26**
